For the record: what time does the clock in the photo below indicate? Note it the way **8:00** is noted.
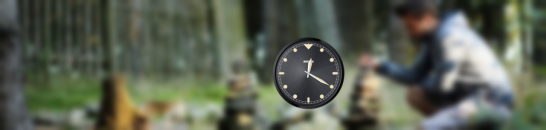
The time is **12:20**
